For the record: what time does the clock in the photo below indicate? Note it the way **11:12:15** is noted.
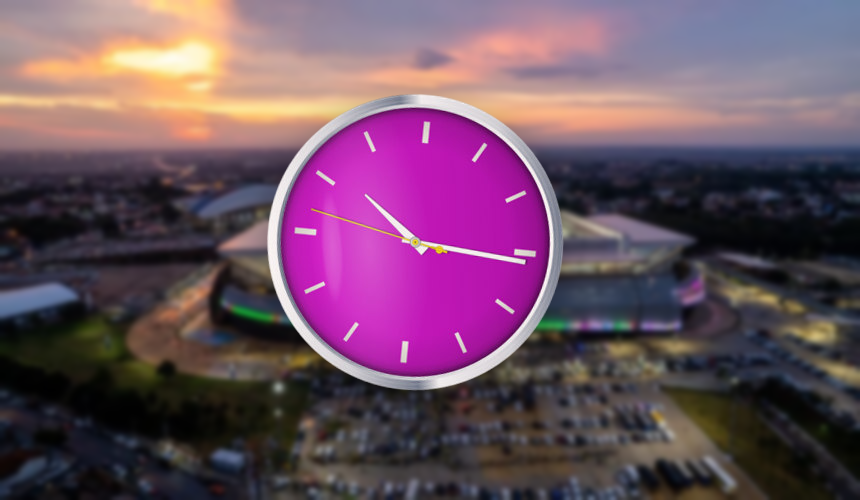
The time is **10:15:47**
